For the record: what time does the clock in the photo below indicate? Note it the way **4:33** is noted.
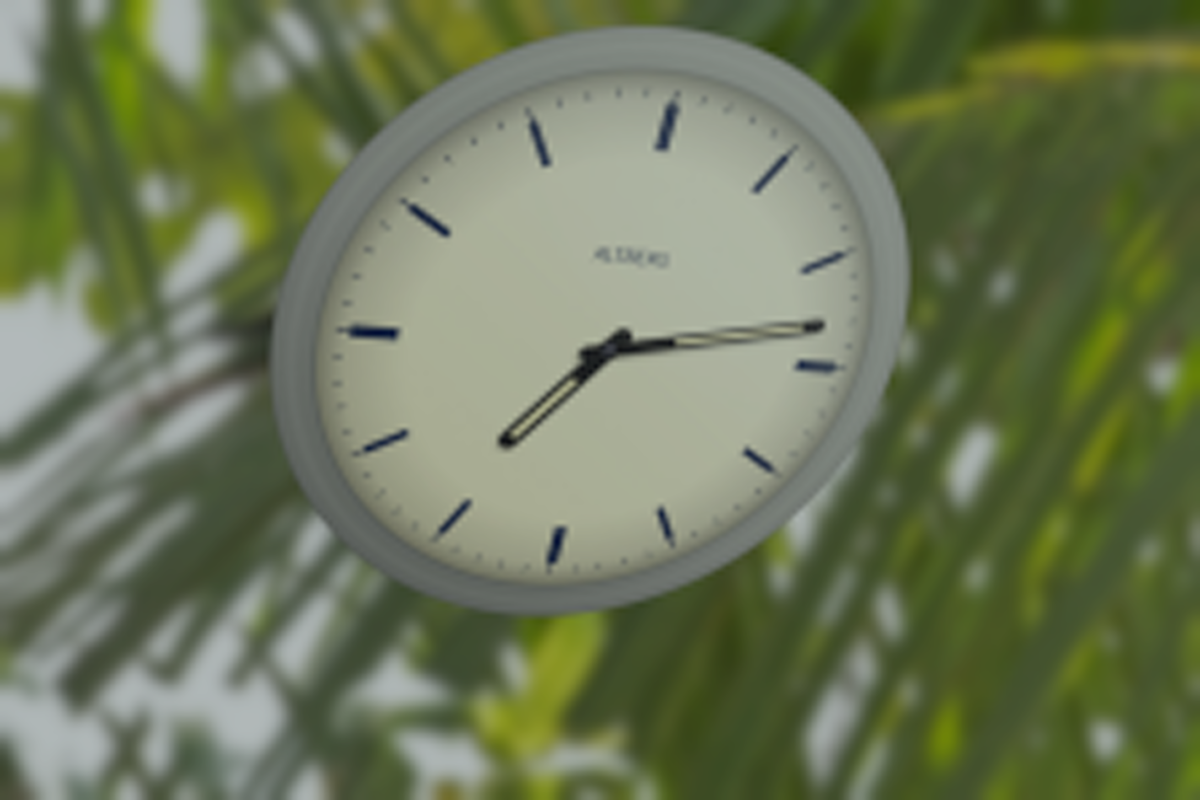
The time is **7:13**
